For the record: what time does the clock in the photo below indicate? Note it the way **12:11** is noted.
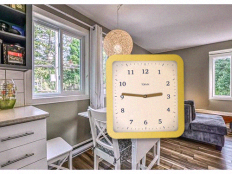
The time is **2:46**
